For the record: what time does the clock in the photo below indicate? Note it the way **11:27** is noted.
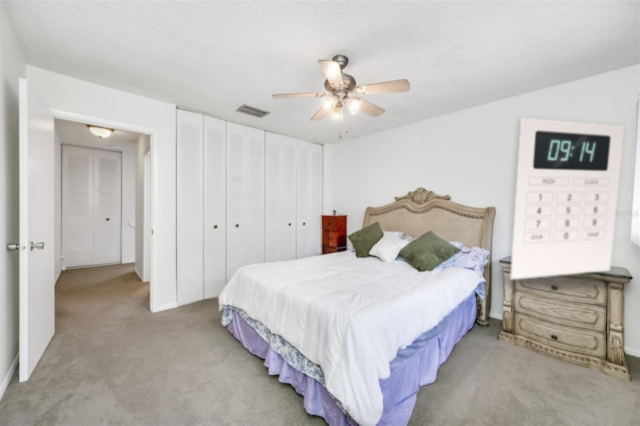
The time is **9:14**
